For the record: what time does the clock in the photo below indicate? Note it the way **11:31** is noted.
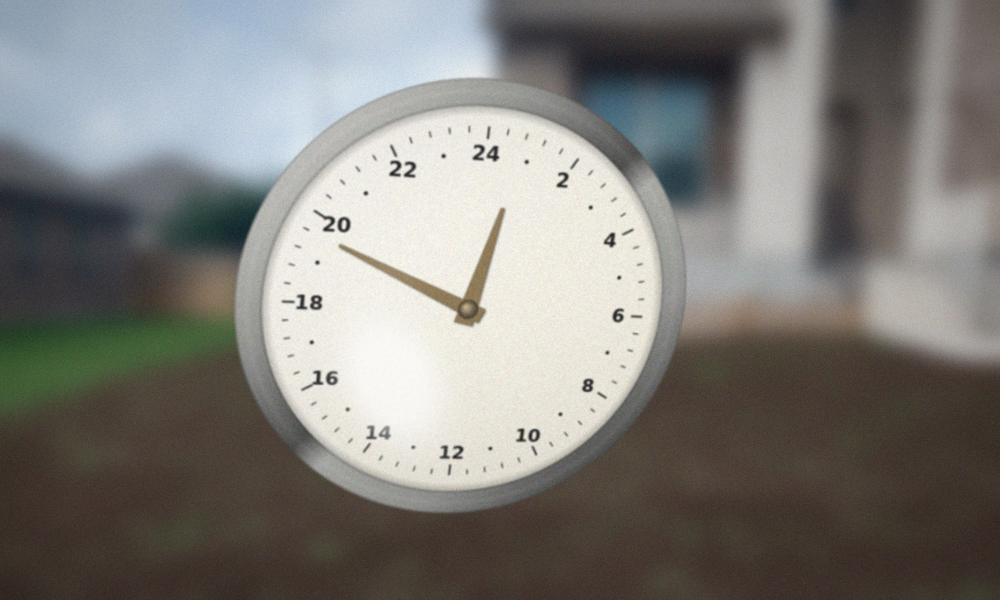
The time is **0:49**
